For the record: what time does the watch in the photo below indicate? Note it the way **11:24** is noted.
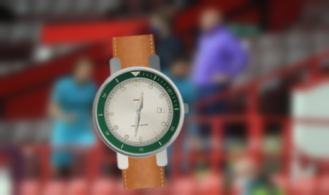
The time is **12:32**
